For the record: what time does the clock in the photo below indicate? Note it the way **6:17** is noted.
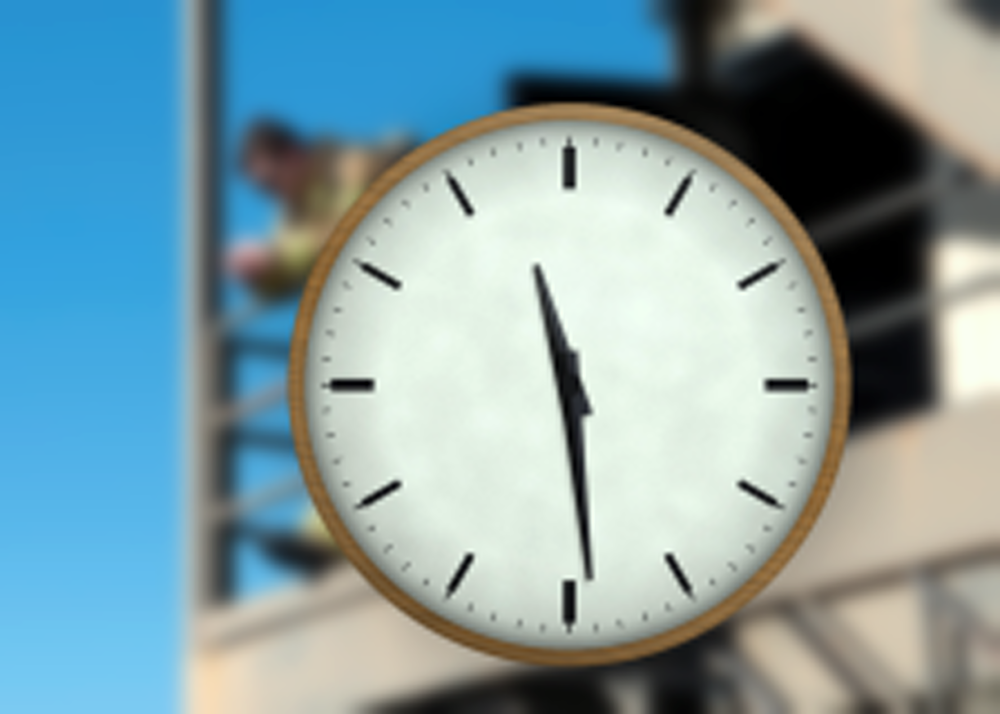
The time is **11:29**
